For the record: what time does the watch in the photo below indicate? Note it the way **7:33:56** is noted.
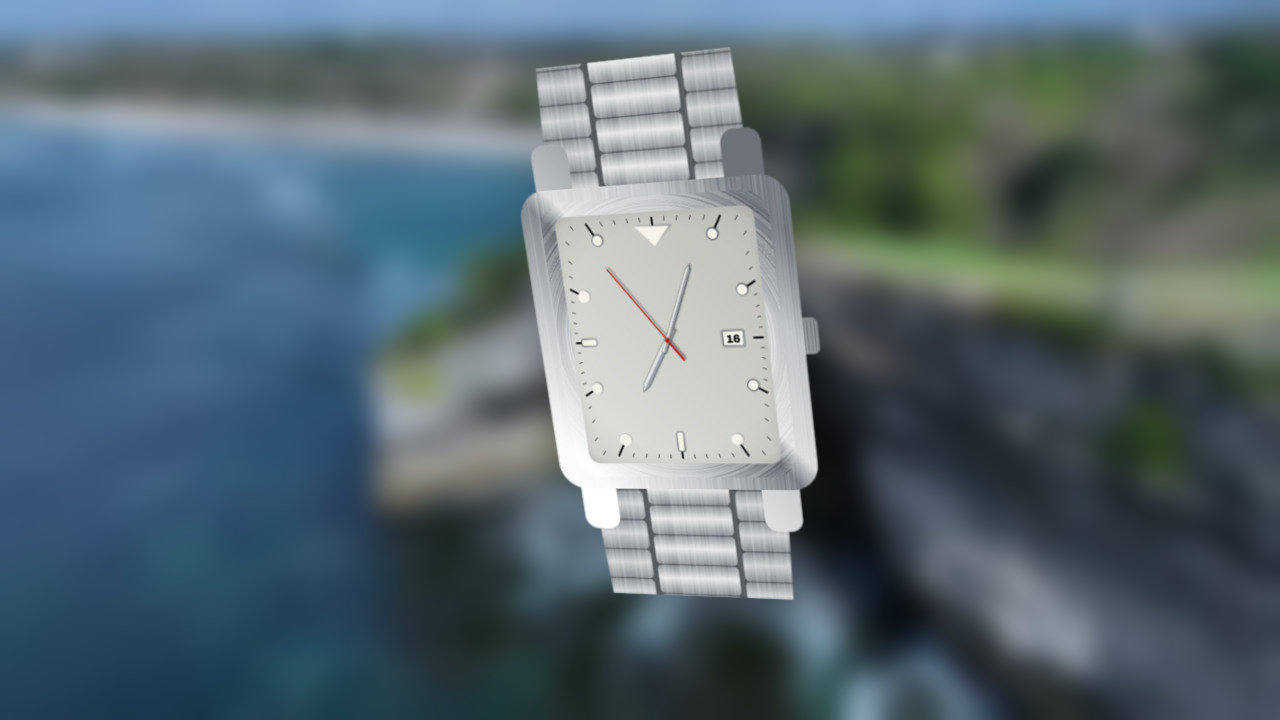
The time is **7:03:54**
